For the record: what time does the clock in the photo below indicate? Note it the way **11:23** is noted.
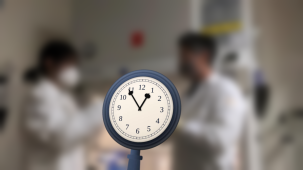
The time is **12:54**
